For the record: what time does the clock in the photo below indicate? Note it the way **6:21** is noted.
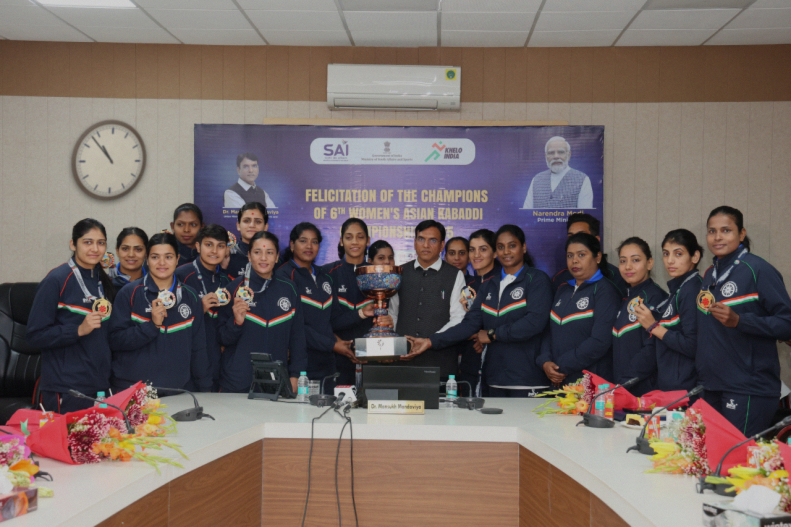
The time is **10:53**
